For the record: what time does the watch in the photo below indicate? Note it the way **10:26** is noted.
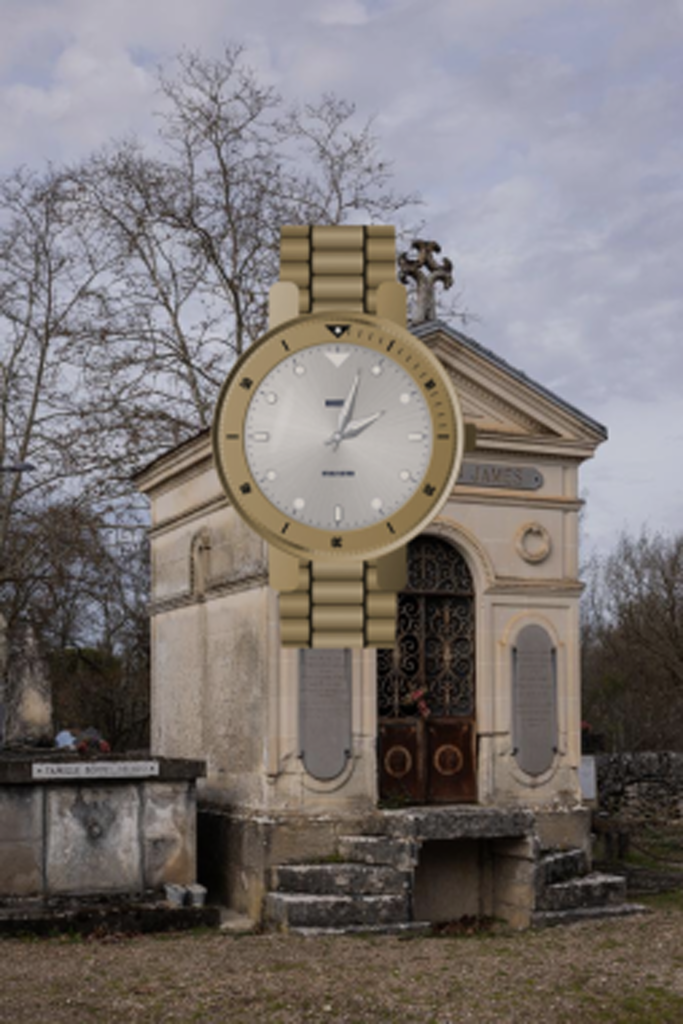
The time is **2:03**
